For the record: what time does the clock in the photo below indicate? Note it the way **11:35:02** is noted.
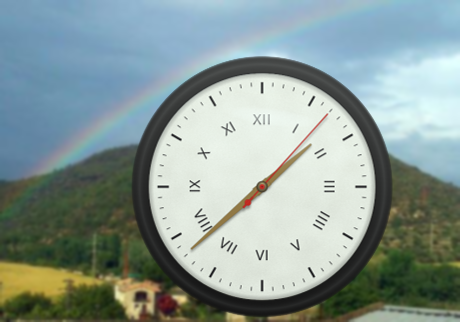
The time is **1:38:07**
